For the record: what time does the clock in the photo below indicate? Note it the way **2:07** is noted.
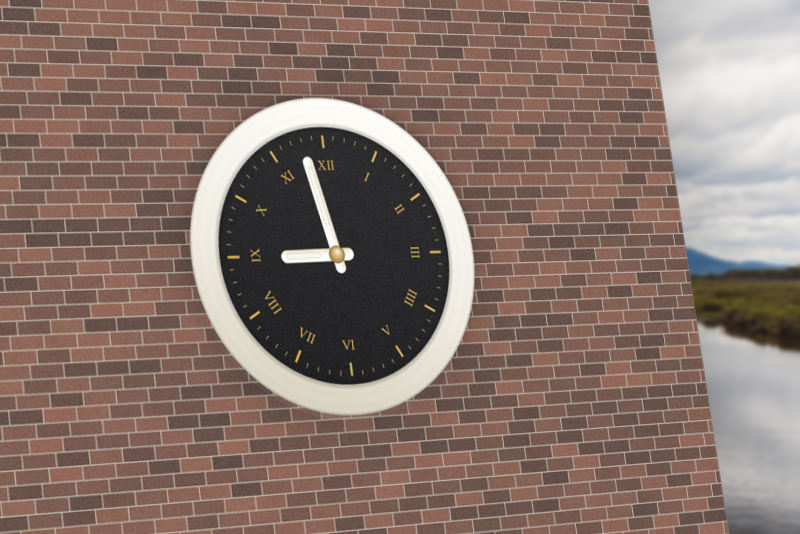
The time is **8:58**
